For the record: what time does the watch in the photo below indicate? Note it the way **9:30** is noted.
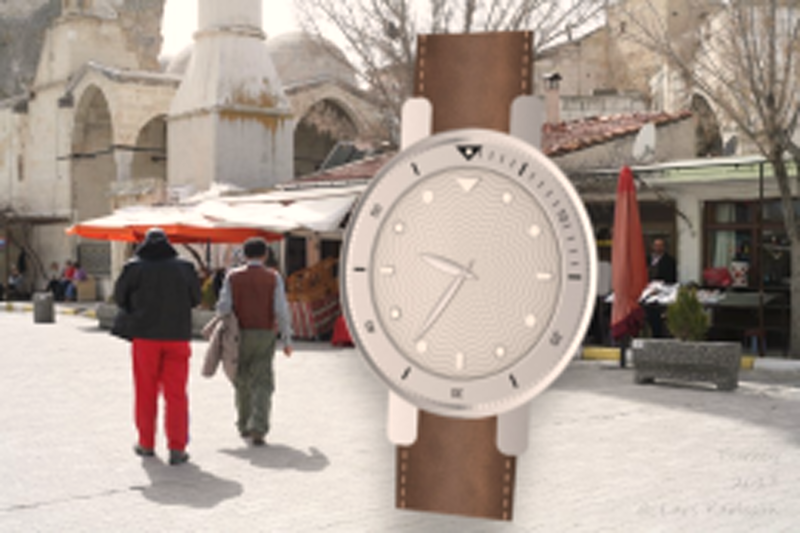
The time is **9:36**
